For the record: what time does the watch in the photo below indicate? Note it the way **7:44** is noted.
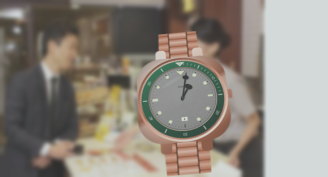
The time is **1:02**
